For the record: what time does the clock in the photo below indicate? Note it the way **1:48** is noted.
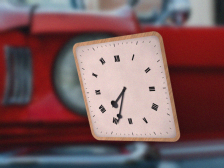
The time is **7:34**
